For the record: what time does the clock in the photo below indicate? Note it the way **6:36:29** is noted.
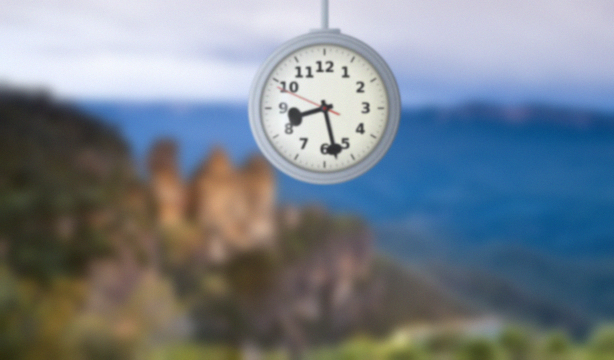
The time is **8:27:49**
